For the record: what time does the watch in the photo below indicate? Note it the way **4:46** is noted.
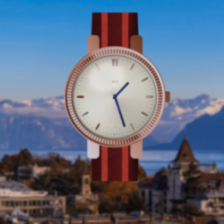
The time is **1:27**
